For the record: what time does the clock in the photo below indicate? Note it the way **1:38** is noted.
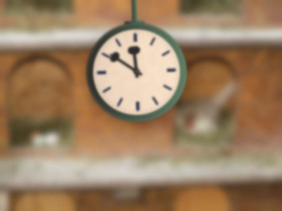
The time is **11:51**
